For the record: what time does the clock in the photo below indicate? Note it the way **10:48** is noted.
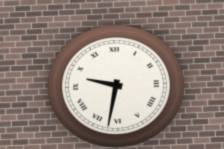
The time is **9:32**
